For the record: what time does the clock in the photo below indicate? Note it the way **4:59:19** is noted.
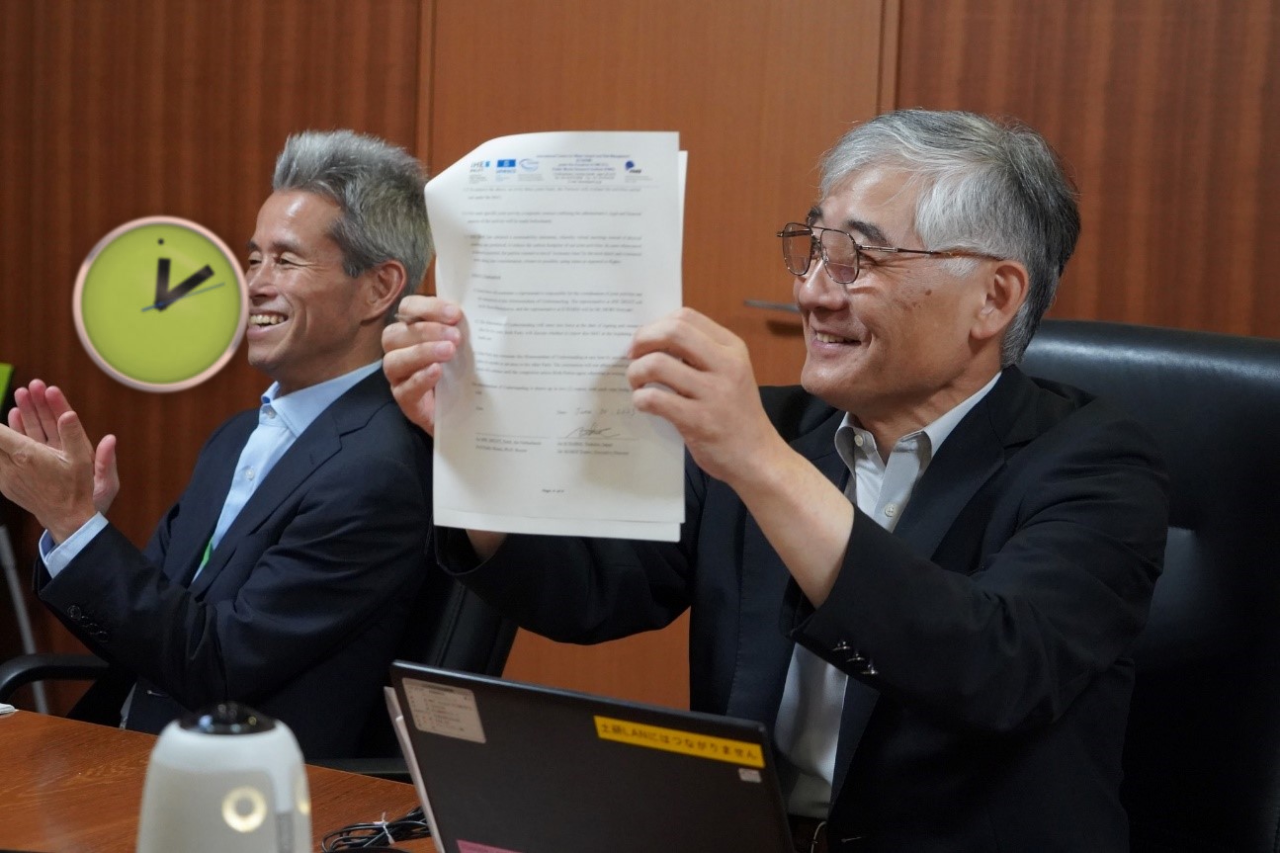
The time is **12:09:12**
